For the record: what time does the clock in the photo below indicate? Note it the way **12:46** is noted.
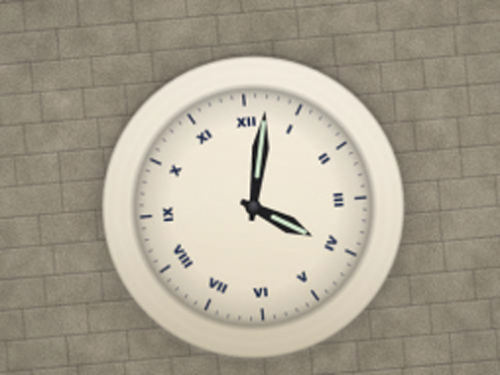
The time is **4:02**
